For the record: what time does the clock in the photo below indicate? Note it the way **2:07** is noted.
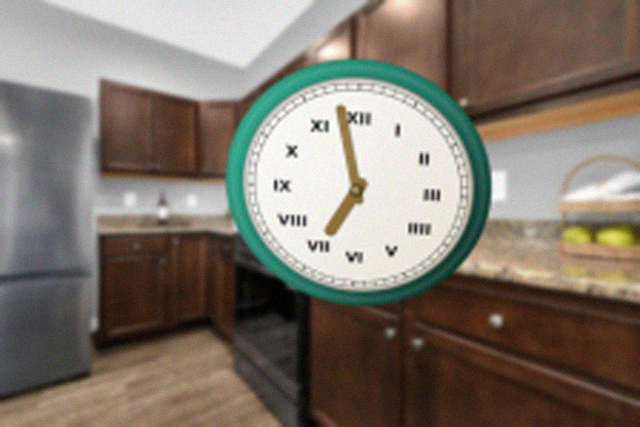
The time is **6:58**
